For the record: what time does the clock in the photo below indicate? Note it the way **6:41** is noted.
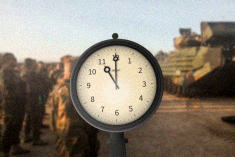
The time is **11:00**
